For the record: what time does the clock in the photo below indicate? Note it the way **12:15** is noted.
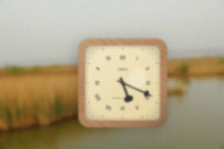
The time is **5:19**
